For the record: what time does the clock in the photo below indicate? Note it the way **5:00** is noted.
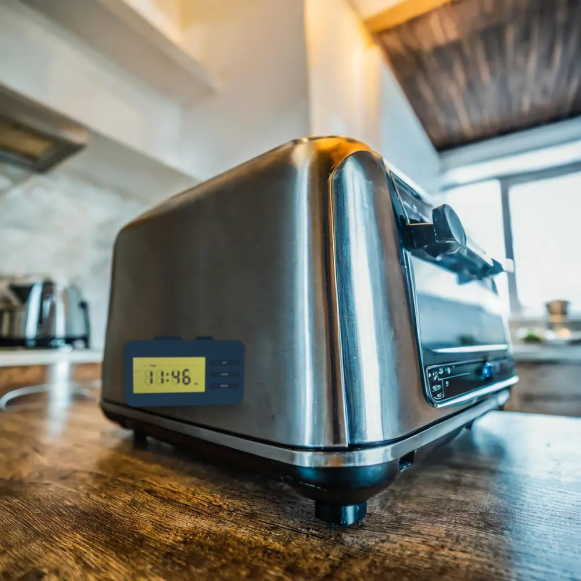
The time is **11:46**
